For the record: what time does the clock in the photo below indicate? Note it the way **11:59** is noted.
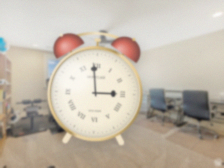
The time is **2:59**
